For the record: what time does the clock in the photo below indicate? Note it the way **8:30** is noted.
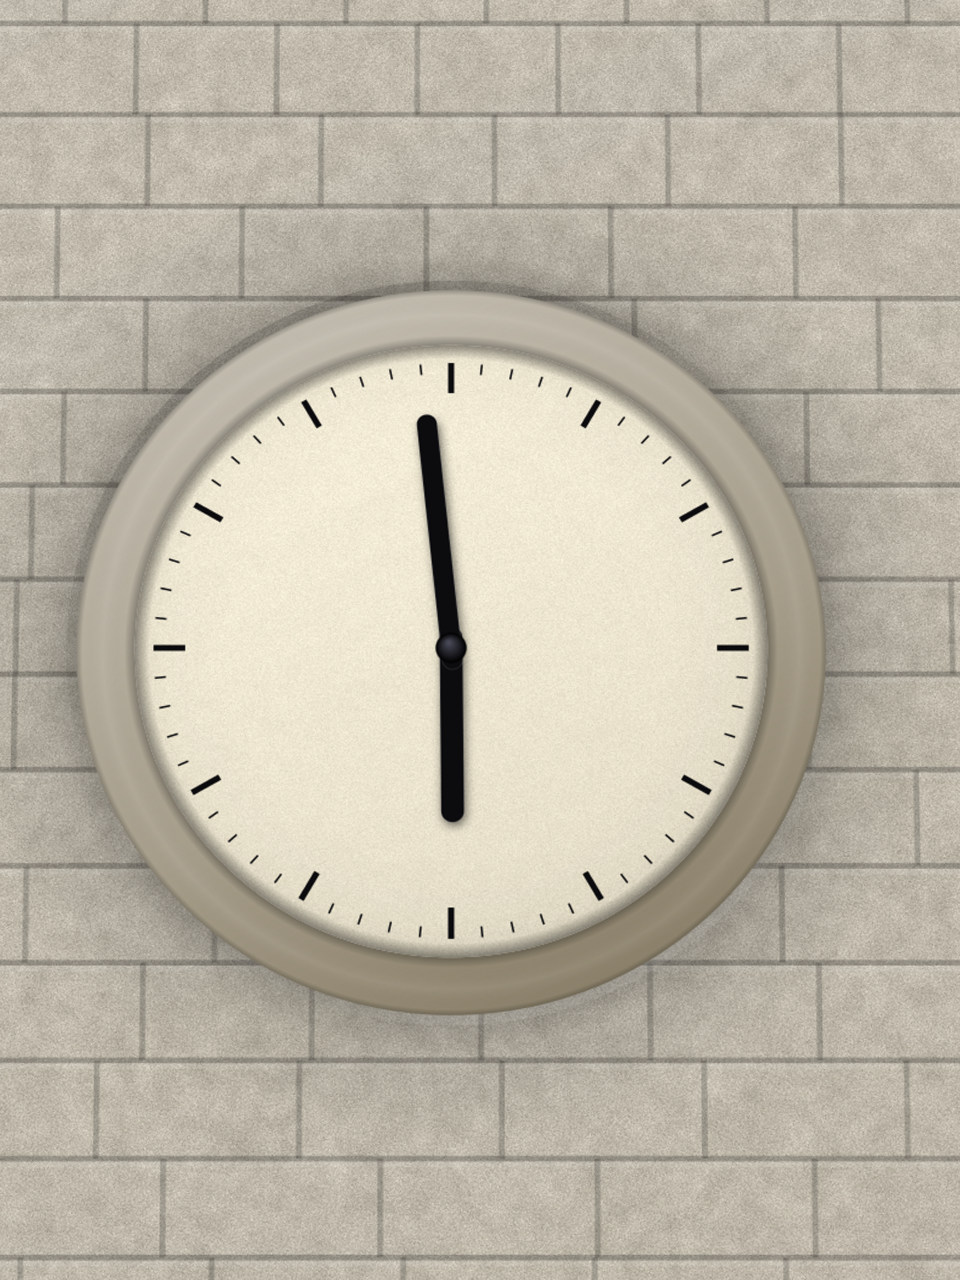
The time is **5:59**
